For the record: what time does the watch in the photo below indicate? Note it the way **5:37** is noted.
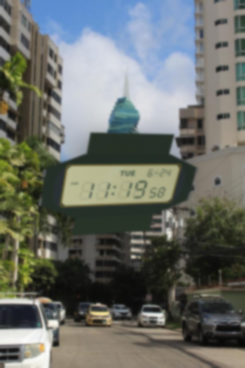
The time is **11:19**
